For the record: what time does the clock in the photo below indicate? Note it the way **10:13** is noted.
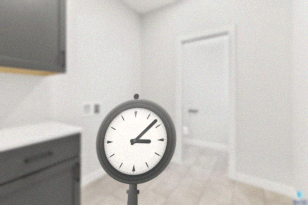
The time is **3:08**
